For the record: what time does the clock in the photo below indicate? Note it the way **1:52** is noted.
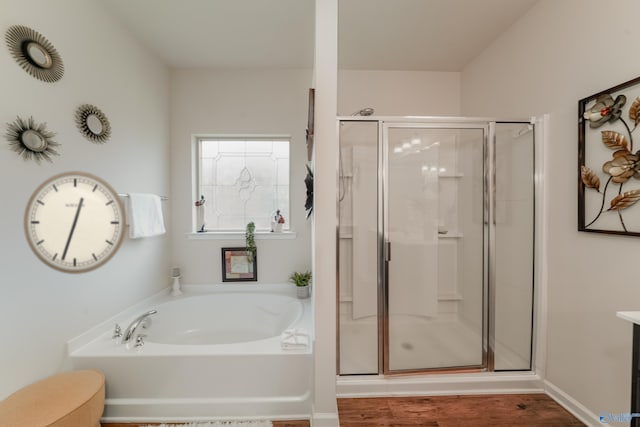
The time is **12:33**
